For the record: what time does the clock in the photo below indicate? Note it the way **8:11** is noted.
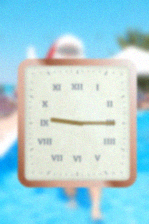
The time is **9:15**
